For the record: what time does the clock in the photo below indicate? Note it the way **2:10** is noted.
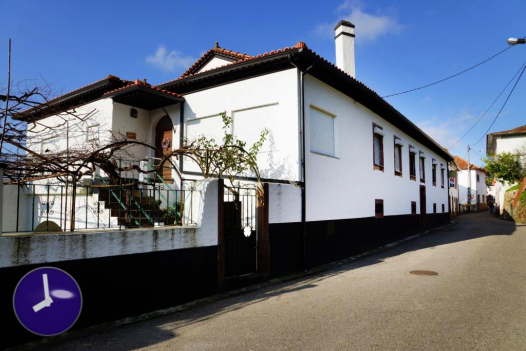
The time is **7:59**
